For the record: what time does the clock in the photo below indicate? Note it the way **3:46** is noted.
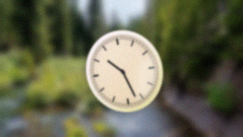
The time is **10:27**
